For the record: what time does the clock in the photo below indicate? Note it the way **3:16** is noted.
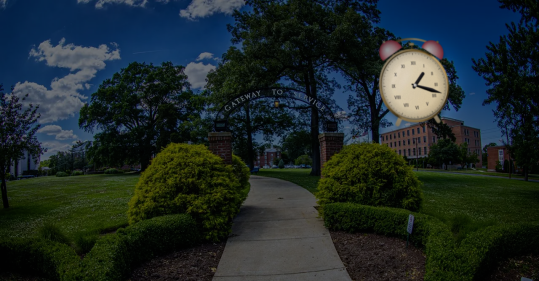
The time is **1:18**
